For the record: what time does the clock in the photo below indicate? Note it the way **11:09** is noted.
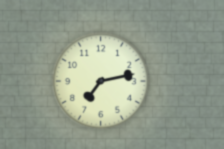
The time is **7:13**
